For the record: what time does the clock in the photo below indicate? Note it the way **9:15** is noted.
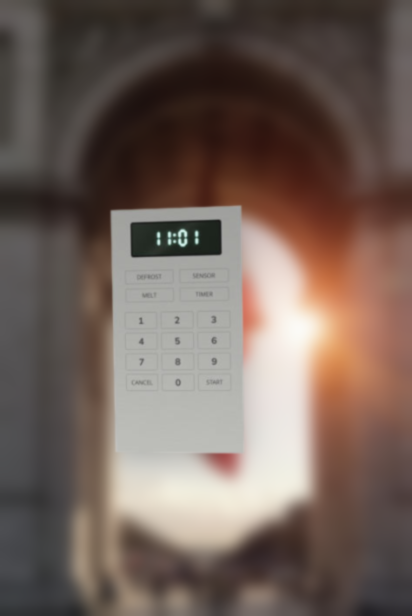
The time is **11:01**
